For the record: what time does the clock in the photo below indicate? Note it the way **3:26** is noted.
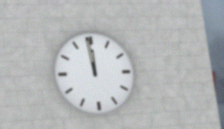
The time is **11:59**
